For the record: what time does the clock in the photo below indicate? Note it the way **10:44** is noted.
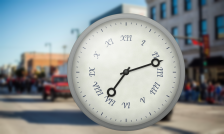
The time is **7:12**
